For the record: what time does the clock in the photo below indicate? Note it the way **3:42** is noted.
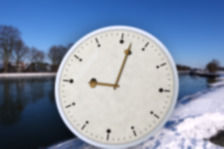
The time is **9:02**
